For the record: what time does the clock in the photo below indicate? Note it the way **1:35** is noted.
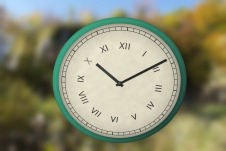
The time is **10:09**
